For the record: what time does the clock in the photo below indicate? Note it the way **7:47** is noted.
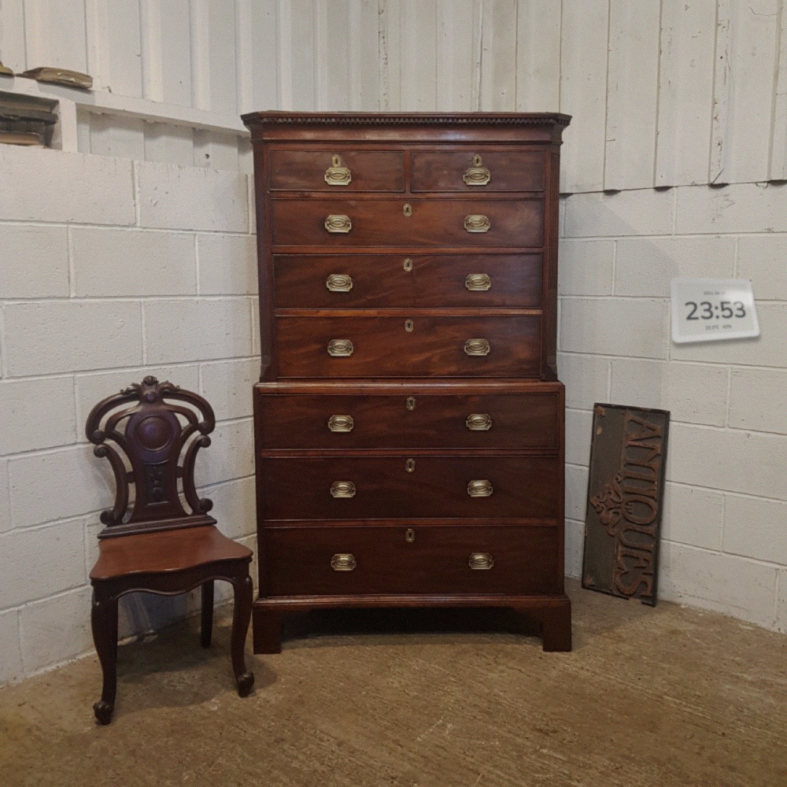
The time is **23:53**
